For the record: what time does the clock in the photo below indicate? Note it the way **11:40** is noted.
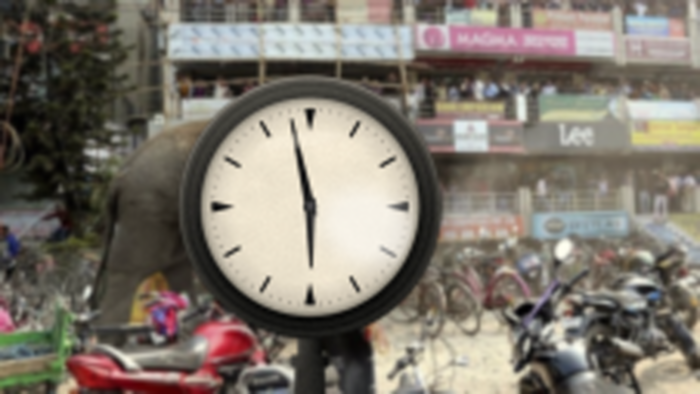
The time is **5:58**
